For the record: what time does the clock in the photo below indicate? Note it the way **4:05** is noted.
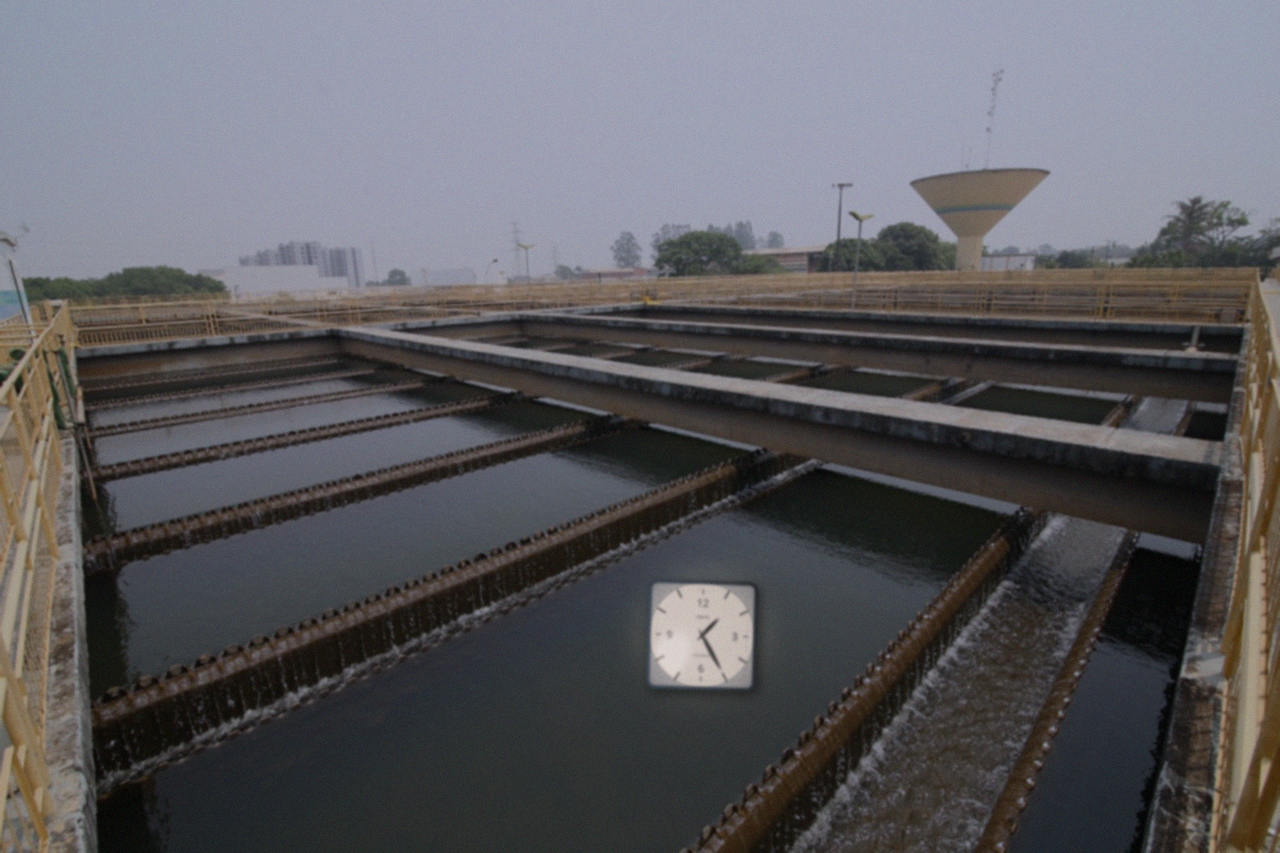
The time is **1:25**
